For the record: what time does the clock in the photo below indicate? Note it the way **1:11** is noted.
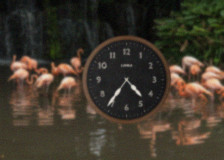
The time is **4:36**
